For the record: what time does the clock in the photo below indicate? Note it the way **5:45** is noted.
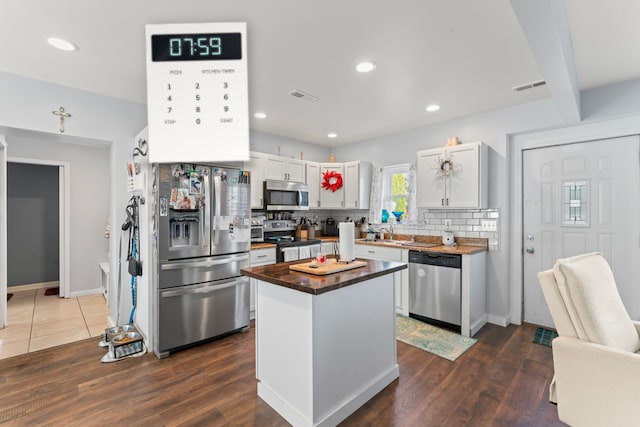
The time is **7:59**
